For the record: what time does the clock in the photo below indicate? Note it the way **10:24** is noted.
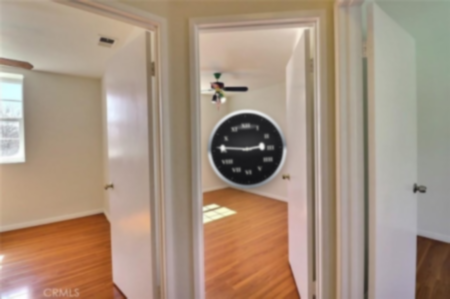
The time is **2:46**
